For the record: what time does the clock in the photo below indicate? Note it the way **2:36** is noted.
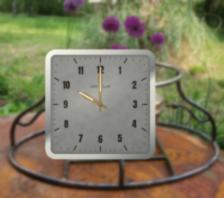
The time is **10:00**
